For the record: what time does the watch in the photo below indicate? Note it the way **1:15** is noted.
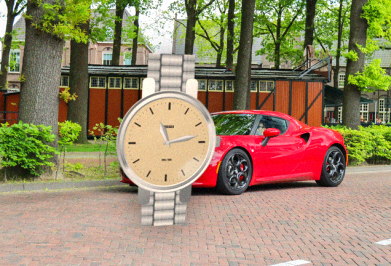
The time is **11:13**
